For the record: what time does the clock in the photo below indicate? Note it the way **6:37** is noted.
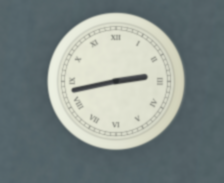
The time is **2:43**
